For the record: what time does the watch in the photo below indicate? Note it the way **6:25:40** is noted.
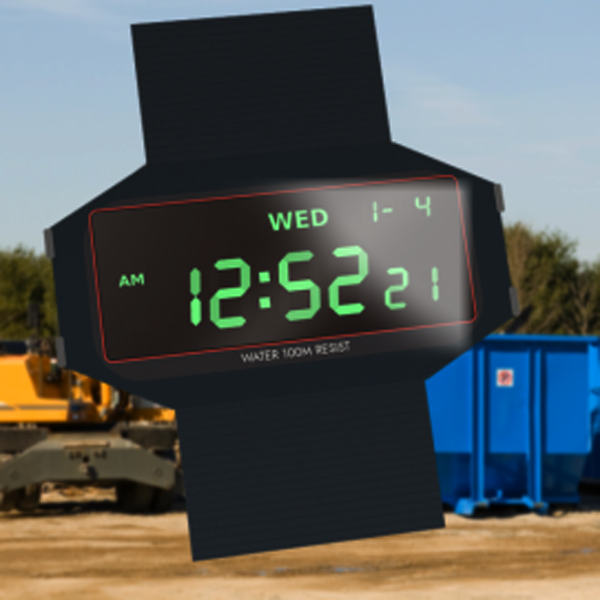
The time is **12:52:21**
